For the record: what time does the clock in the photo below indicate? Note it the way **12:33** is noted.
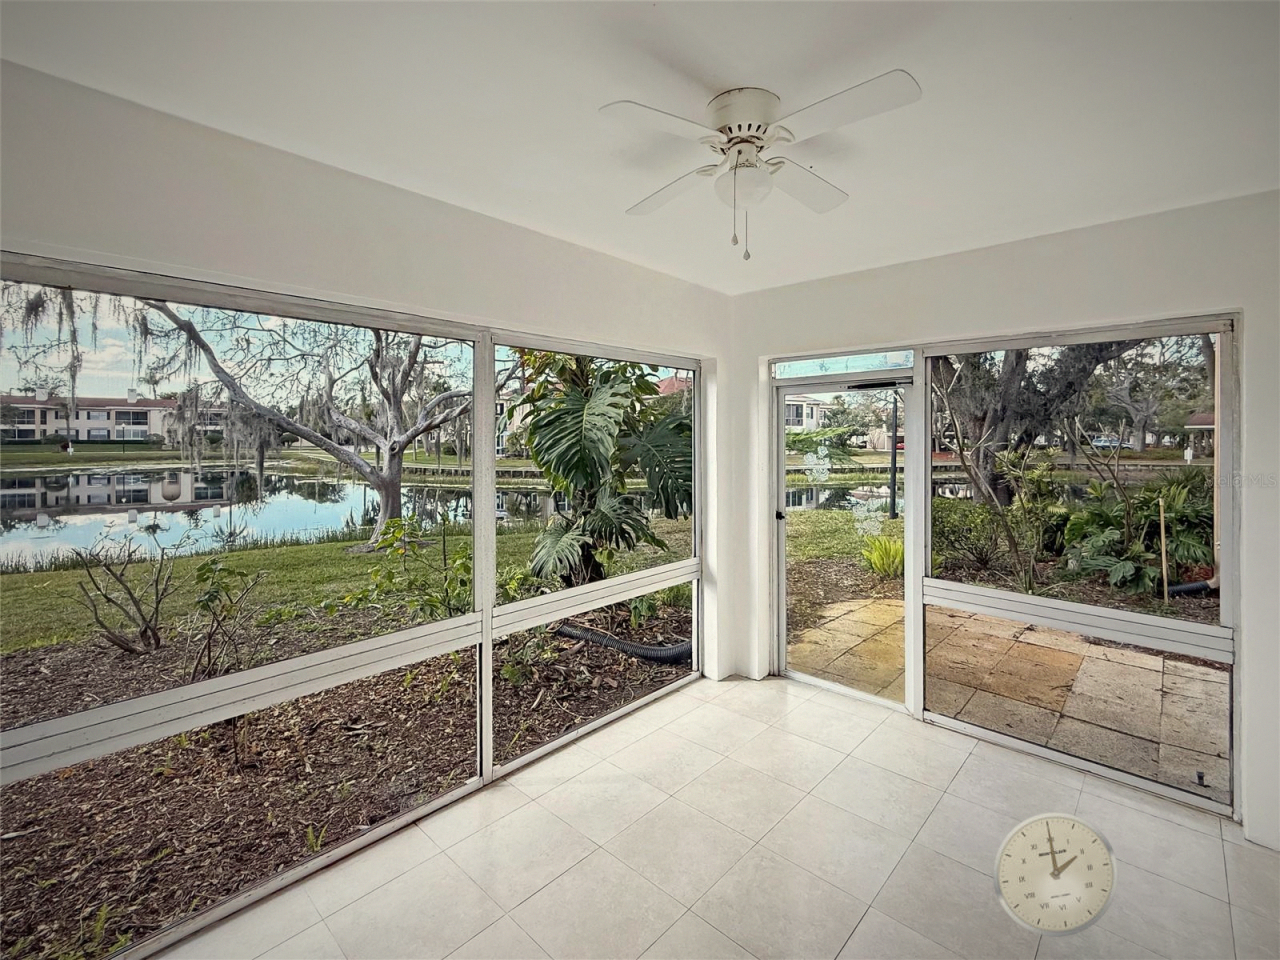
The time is **2:00**
